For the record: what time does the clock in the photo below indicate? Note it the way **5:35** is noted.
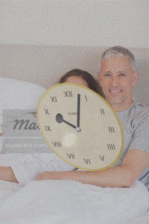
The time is **10:03**
